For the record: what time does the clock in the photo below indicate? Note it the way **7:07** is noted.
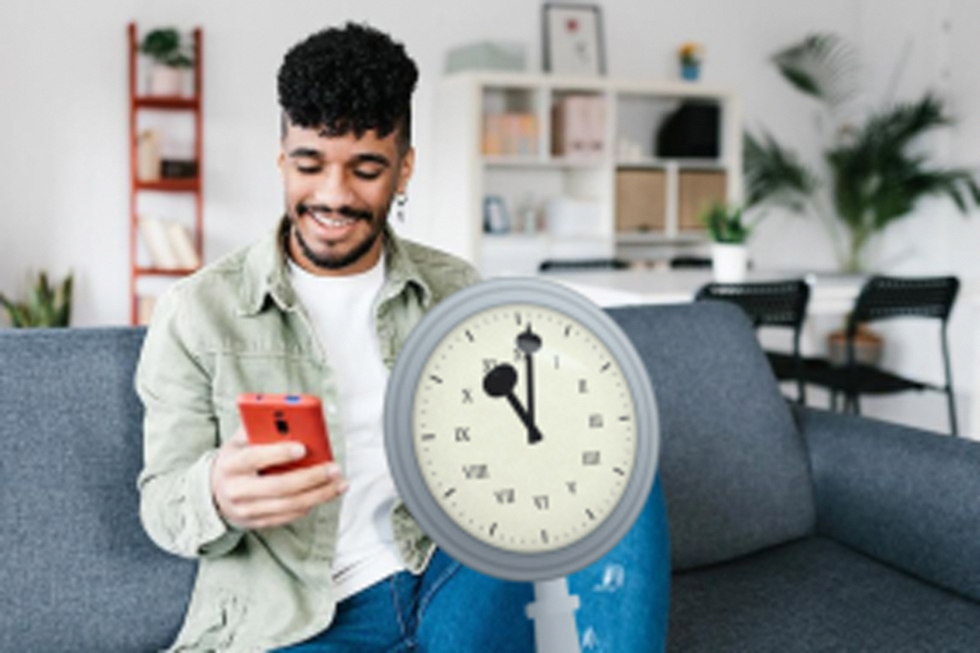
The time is **11:01**
